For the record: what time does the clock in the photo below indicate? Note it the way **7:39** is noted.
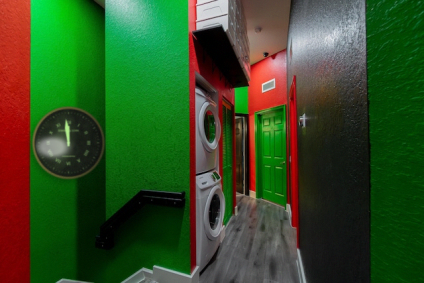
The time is **11:59**
